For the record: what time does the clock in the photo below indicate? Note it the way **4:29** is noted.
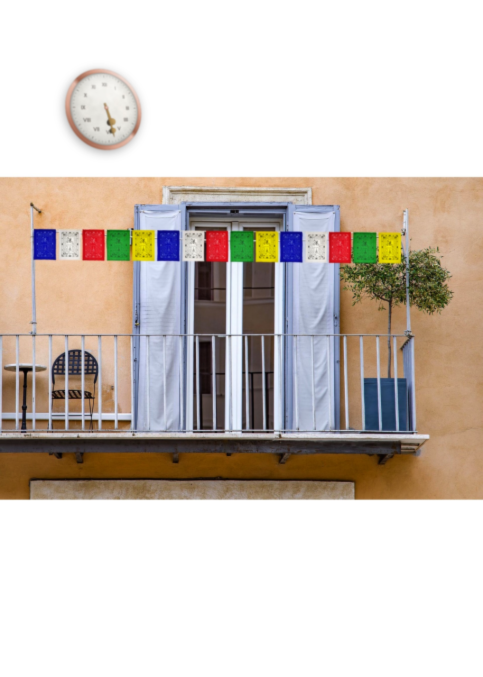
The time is **5:28**
